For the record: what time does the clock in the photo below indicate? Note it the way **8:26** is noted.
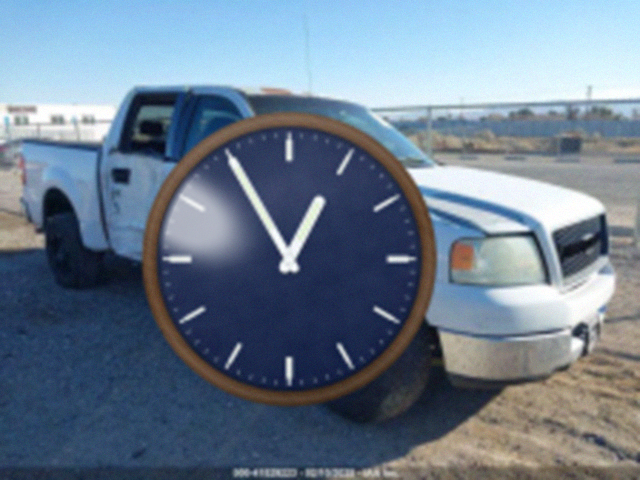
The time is **12:55**
